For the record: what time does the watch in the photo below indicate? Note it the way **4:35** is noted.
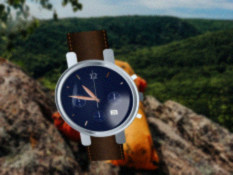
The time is **10:47**
